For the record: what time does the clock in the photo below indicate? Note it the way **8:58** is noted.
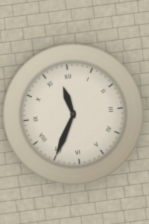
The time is **11:35**
